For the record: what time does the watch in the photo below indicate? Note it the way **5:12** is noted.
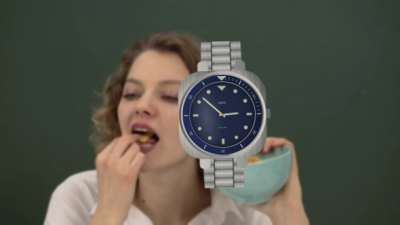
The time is **2:52**
